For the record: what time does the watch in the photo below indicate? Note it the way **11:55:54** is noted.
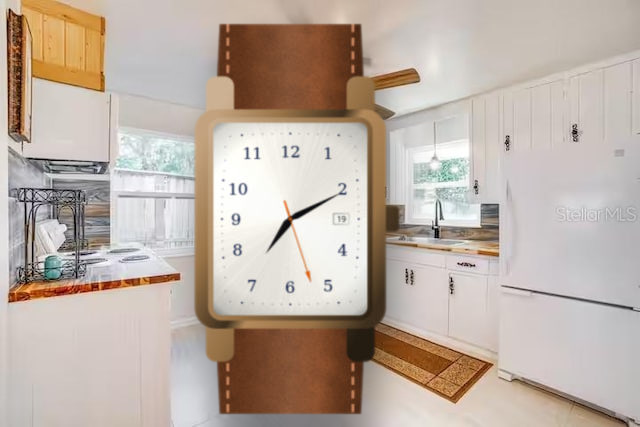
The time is **7:10:27**
